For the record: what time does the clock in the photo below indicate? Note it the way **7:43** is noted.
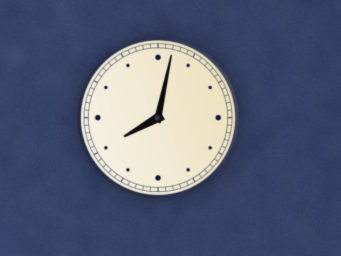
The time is **8:02**
